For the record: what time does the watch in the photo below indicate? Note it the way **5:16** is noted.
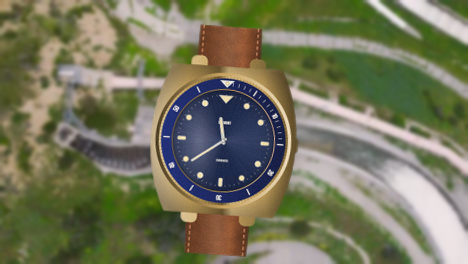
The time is **11:39**
